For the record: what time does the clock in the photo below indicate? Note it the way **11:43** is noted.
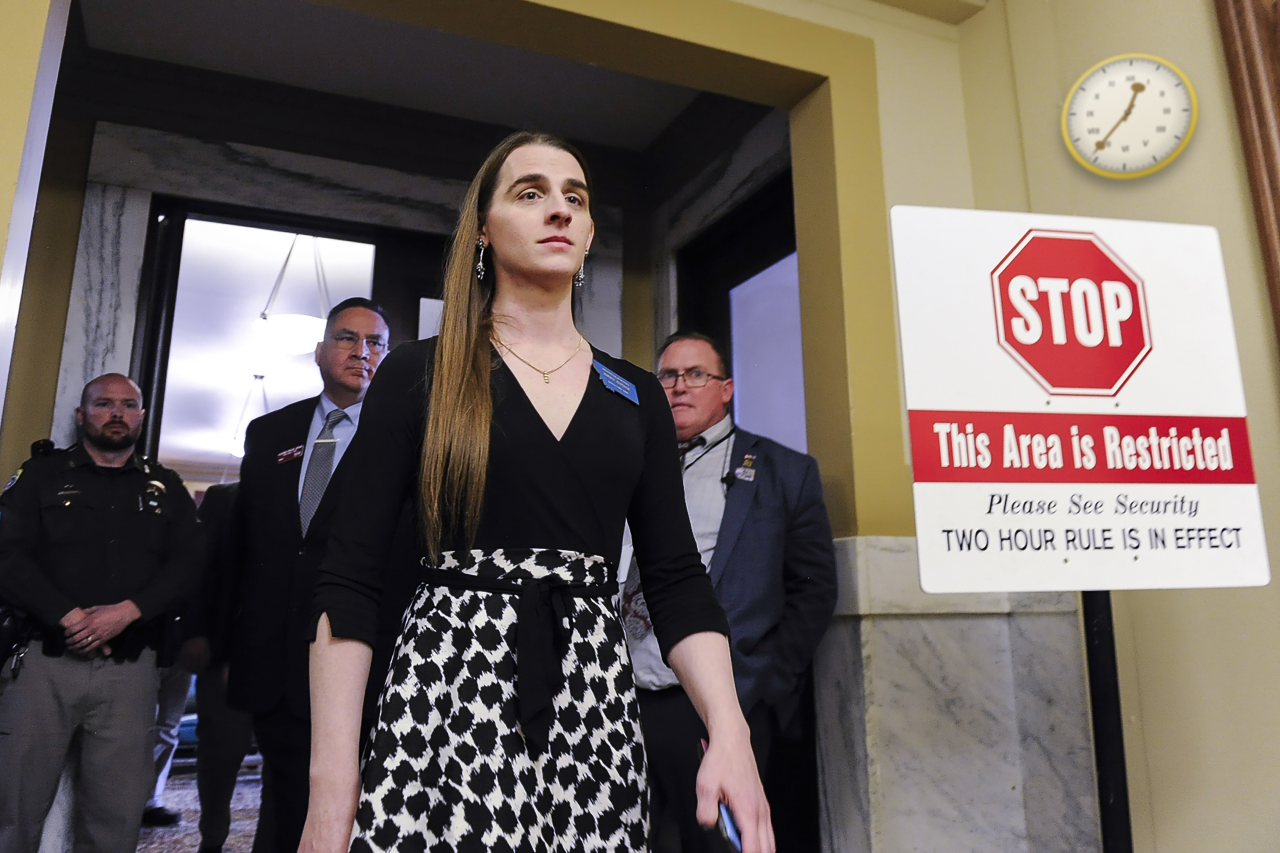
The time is **12:36**
